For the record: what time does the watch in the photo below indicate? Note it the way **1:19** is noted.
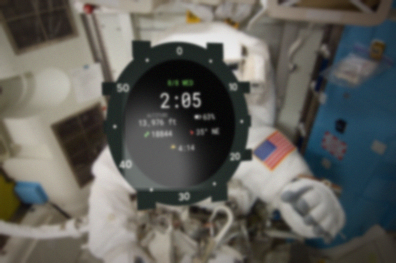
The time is **2:05**
